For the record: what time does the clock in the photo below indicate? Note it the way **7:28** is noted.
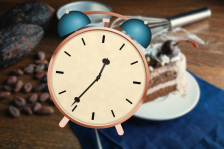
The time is **12:36**
